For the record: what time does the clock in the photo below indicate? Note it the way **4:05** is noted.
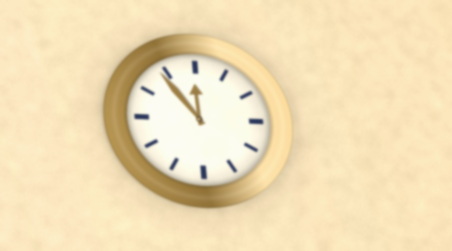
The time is **11:54**
